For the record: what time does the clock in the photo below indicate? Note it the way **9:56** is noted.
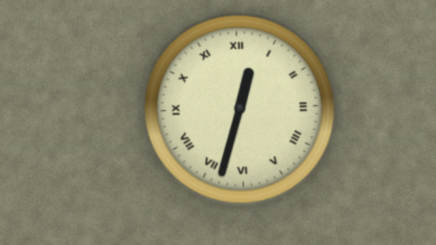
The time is **12:33**
